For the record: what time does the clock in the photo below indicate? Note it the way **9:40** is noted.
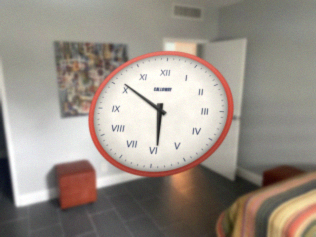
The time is **5:51**
